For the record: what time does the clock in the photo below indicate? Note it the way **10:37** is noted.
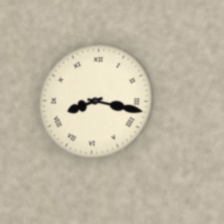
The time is **8:17**
